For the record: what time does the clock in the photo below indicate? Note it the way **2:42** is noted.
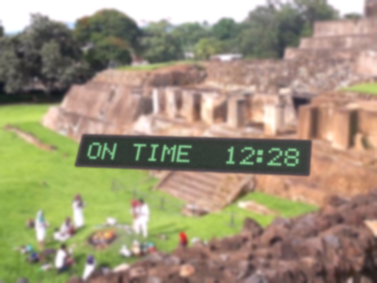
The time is **12:28**
